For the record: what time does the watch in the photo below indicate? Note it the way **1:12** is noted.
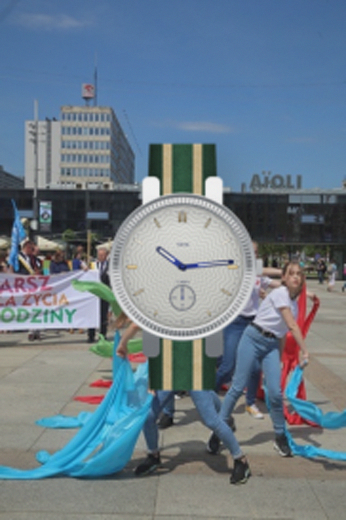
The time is **10:14**
